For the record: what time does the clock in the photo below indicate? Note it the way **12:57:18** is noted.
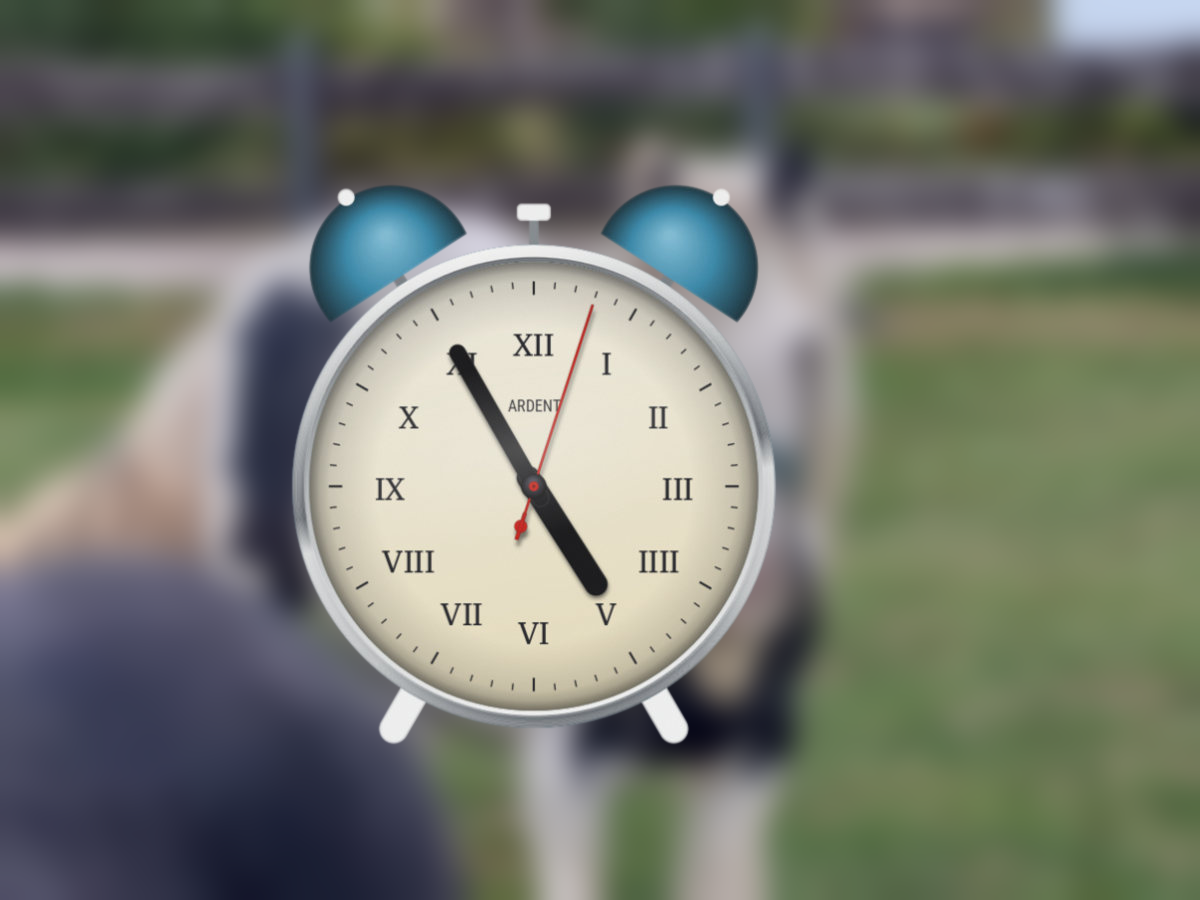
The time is **4:55:03**
